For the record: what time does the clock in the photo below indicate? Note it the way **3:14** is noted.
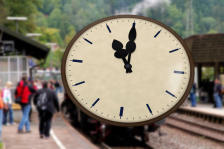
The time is **11:00**
